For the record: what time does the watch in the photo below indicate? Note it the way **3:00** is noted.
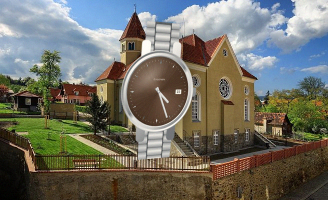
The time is **4:26**
